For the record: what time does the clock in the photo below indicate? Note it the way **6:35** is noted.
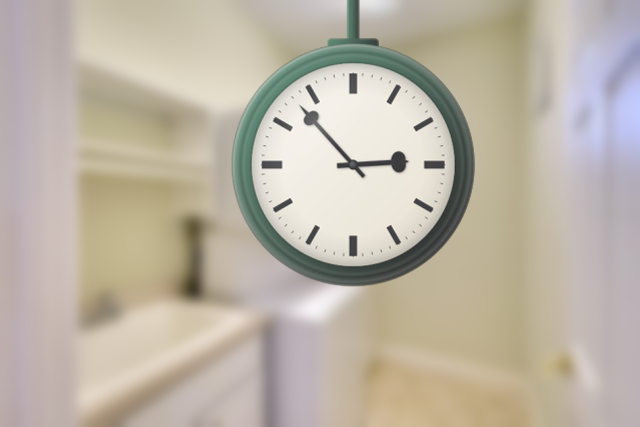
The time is **2:53**
